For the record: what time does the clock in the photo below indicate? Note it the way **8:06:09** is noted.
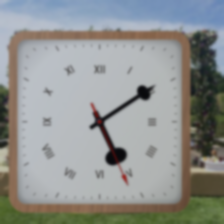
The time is **5:09:26**
